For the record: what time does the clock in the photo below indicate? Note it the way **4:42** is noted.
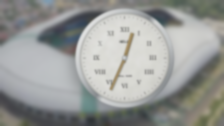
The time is **12:34**
